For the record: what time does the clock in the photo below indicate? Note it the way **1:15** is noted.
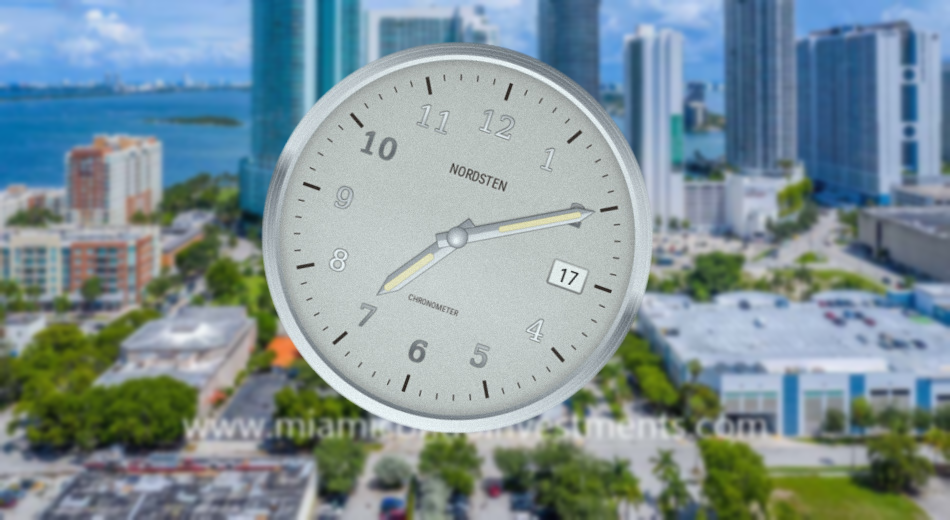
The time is **7:10**
